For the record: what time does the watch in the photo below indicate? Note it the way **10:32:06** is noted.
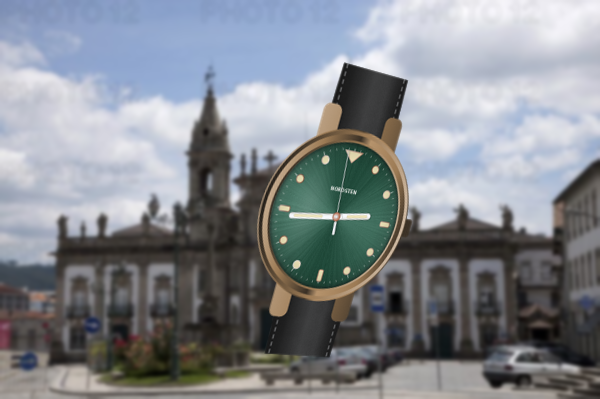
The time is **2:43:59**
